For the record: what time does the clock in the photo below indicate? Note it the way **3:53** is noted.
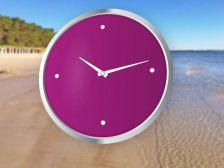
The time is **10:13**
